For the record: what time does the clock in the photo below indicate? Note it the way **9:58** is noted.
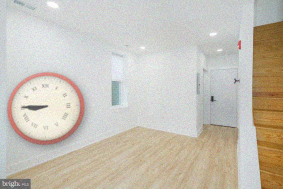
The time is **8:45**
